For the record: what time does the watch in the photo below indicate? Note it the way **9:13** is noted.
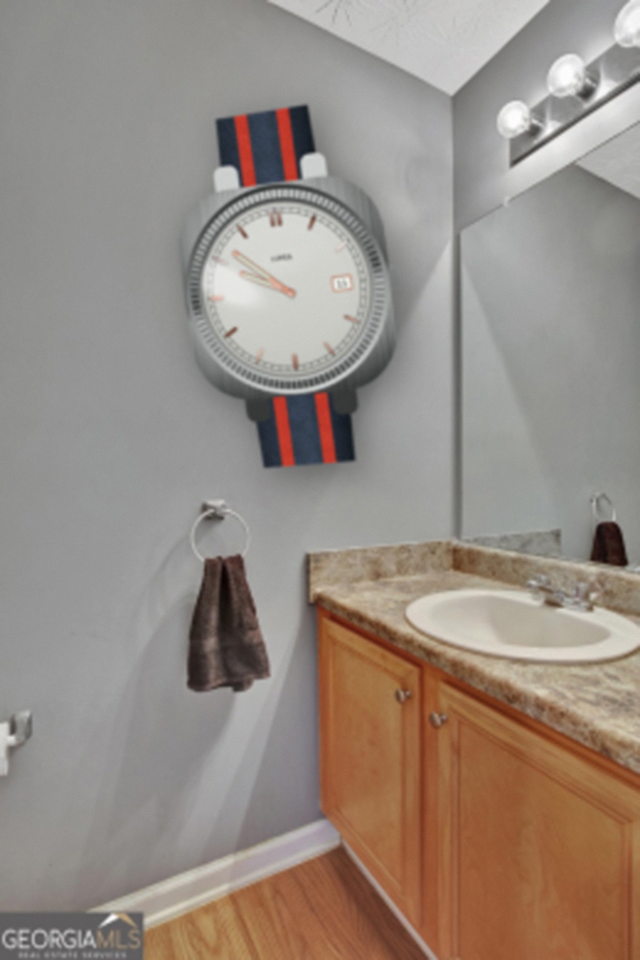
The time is **9:52**
